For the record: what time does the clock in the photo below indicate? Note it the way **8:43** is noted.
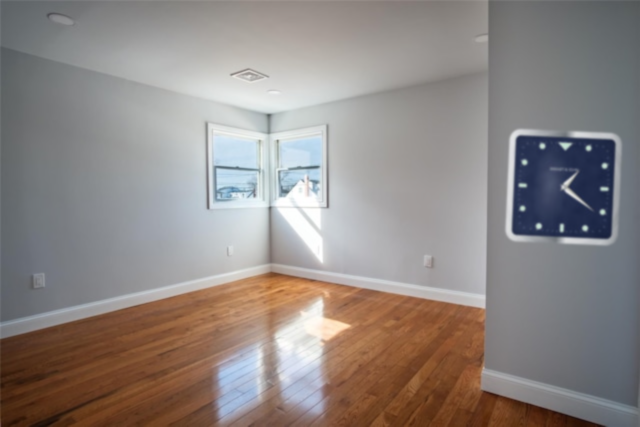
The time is **1:21**
